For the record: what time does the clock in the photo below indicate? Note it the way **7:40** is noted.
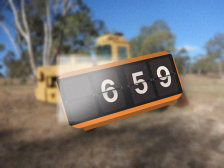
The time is **6:59**
